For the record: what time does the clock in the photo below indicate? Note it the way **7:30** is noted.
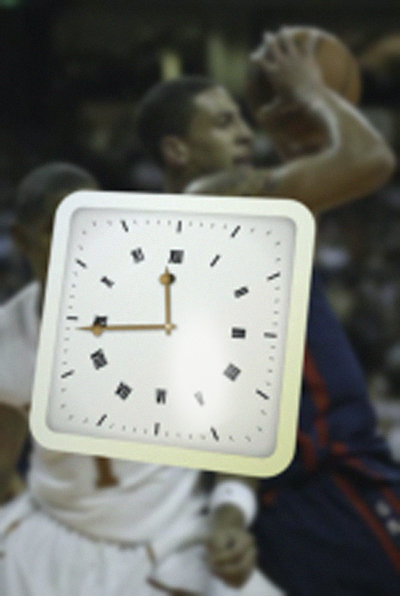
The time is **11:44**
